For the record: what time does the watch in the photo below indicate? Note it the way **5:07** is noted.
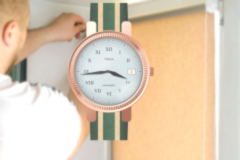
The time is **3:44**
